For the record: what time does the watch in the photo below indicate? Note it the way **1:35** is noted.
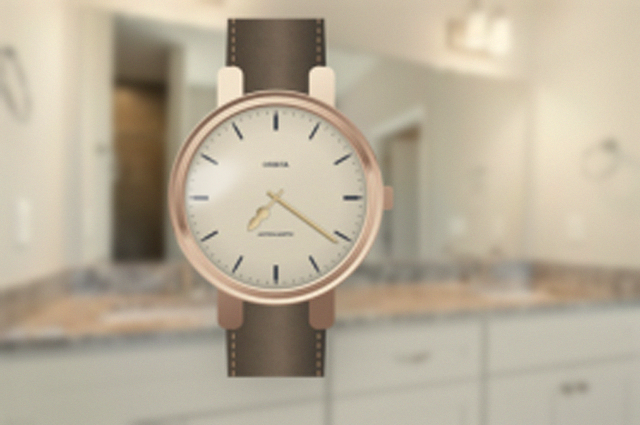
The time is **7:21**
